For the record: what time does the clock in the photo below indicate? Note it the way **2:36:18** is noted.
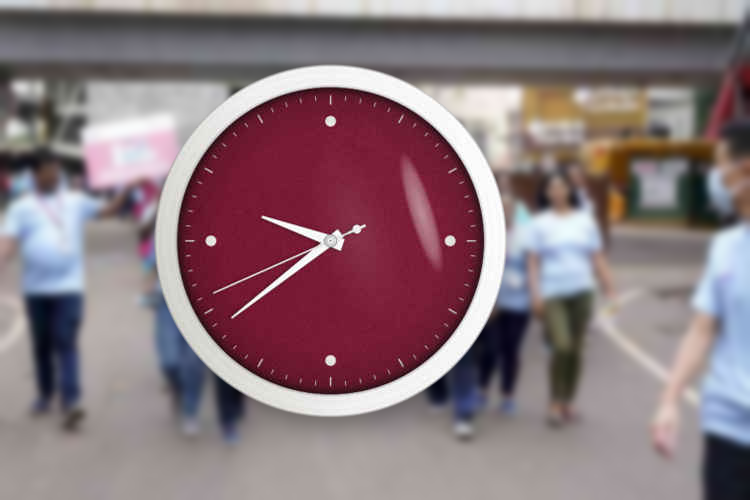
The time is **9:38:41**
